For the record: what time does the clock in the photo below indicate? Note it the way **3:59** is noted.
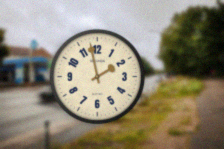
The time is **1:58**
